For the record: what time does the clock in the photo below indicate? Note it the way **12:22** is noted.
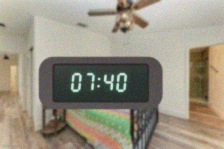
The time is **7:40**
